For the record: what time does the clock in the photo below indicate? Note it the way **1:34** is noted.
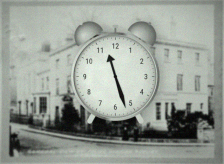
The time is **11:27**
